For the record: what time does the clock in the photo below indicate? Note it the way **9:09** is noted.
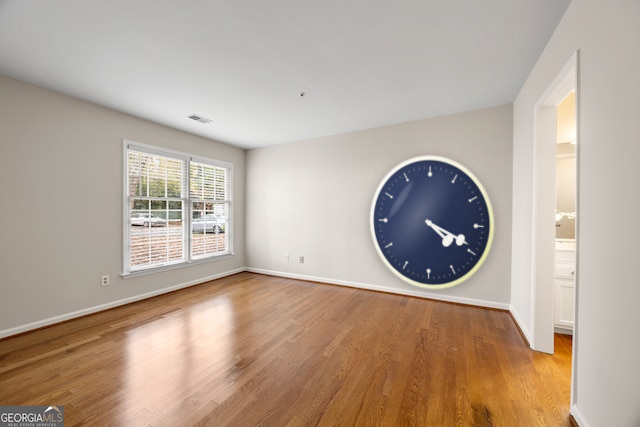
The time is **4:19**
